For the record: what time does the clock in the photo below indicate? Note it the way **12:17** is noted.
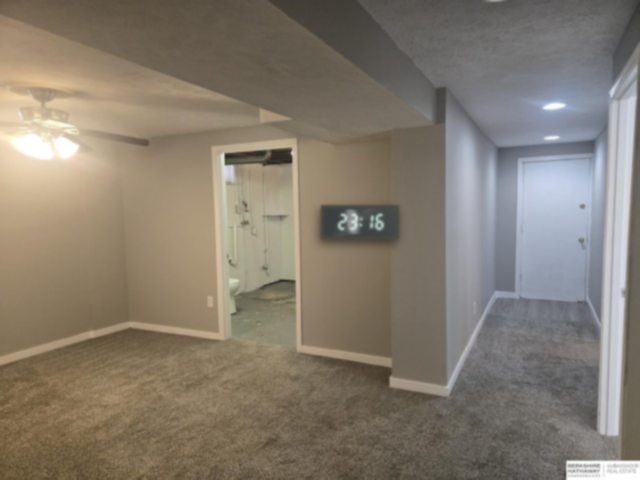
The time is **23:16**
